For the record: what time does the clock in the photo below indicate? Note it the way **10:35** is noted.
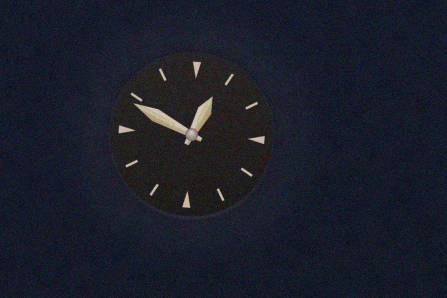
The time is **12:49**
